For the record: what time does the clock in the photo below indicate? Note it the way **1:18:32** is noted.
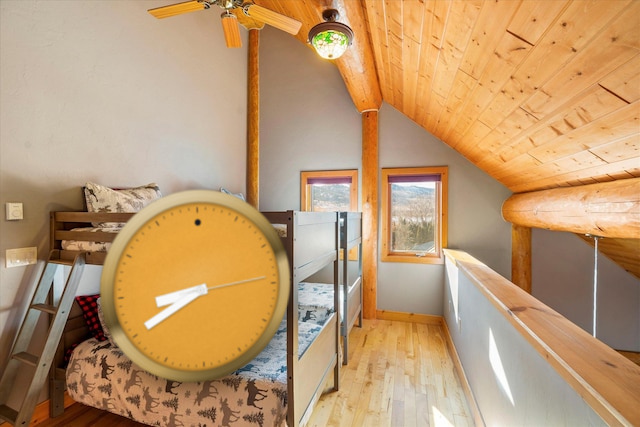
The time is **8:40:14**
